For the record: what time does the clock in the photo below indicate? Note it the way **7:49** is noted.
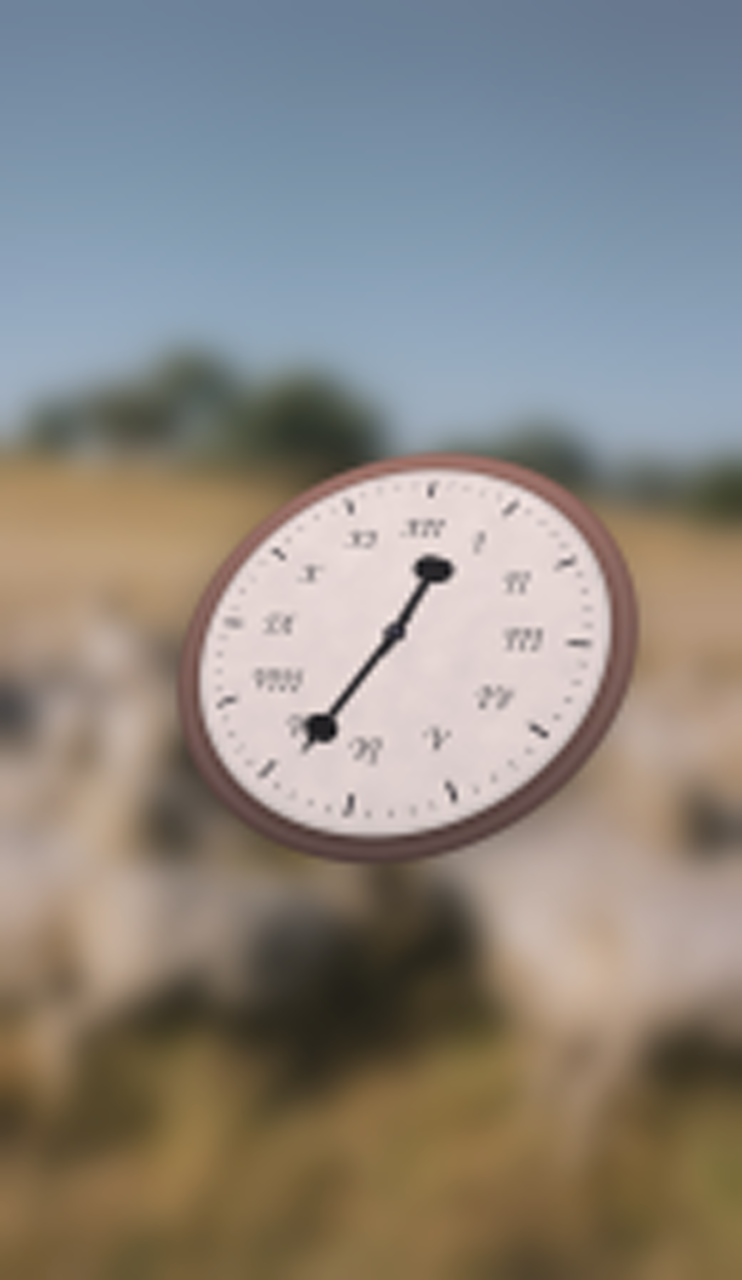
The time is **12:34**
